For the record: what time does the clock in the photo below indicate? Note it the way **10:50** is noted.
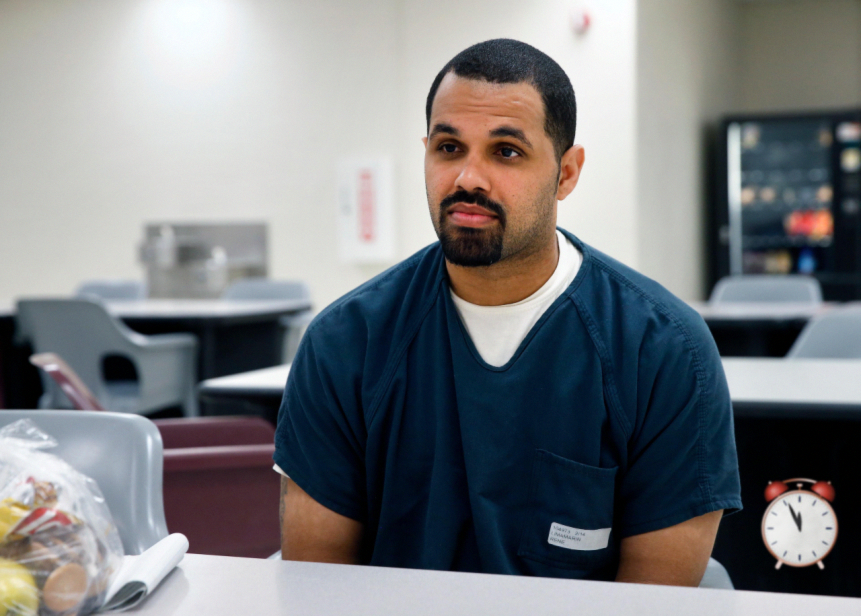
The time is **11:56**
